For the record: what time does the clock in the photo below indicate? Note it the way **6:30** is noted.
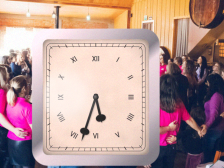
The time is **5:33**
